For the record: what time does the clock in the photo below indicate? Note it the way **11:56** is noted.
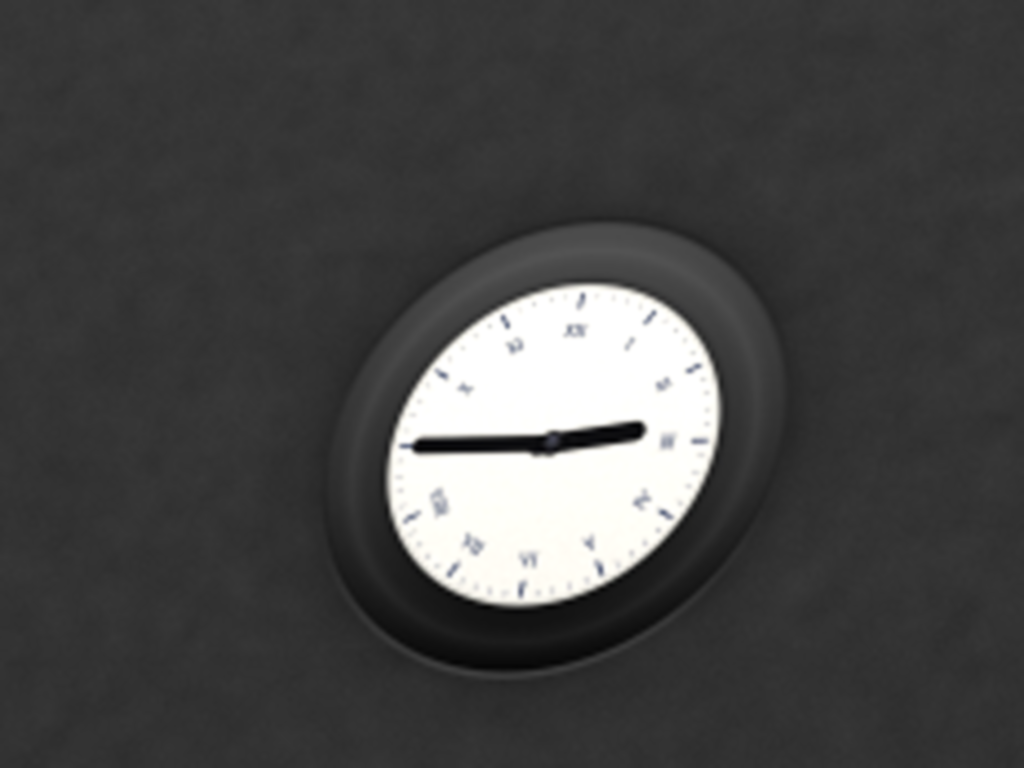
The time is **2:45**
